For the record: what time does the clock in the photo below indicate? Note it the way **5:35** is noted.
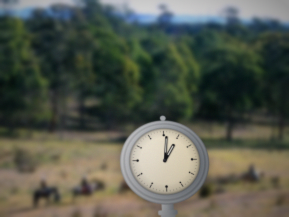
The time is **1:01**
